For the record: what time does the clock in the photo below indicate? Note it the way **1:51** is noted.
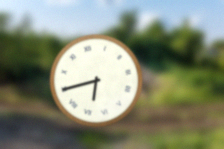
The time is **6:45**
